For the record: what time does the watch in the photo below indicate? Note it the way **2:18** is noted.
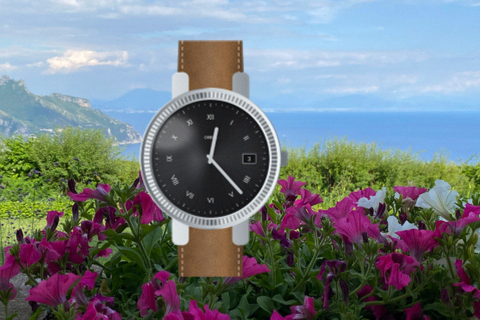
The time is **12:23**
